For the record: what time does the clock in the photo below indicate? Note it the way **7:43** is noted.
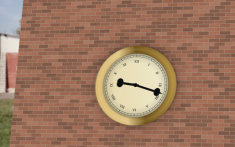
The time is **9:18**
